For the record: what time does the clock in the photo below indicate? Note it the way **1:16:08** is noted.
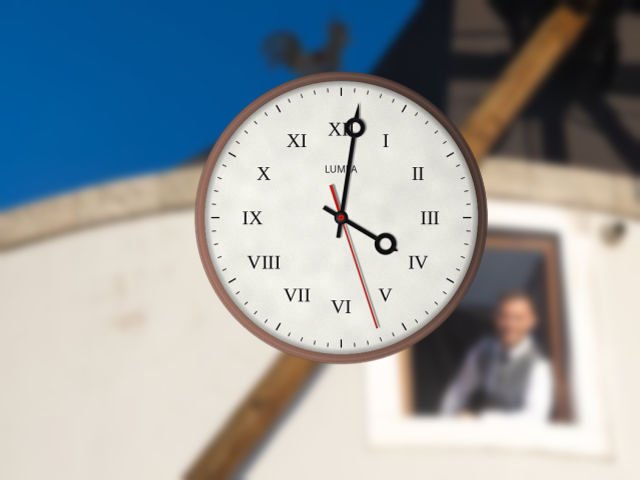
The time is **4:01:27**
